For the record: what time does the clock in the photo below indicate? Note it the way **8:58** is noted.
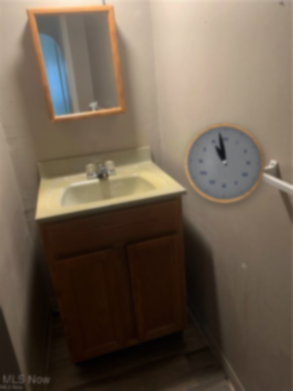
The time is **10:58**
